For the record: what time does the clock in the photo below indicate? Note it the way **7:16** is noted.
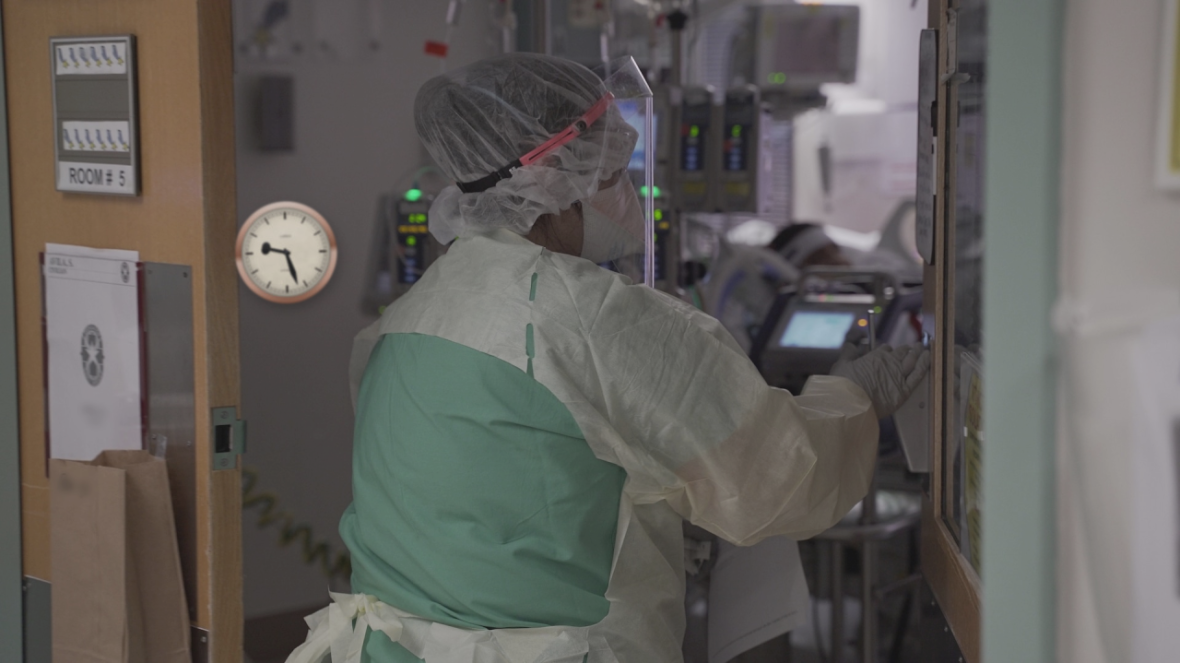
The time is **9:27**
